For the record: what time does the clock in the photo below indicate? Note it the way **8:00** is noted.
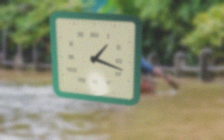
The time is **1:18**
